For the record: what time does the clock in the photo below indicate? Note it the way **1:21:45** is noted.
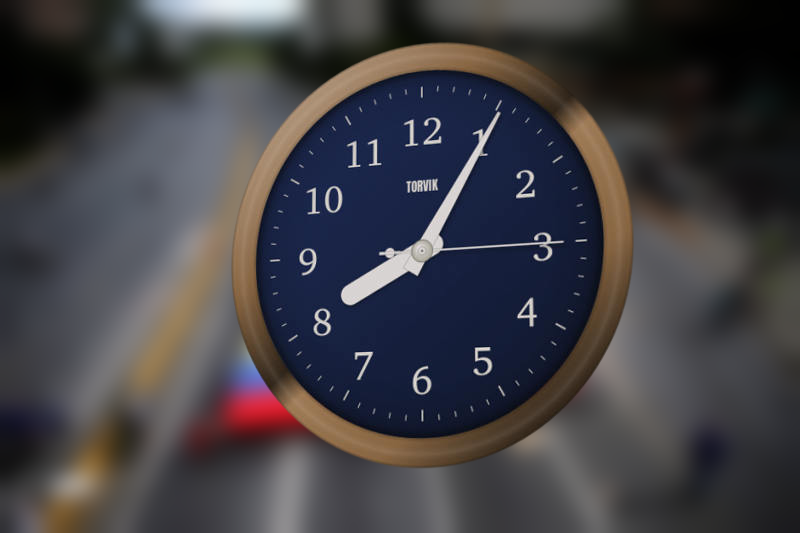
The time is **8:05:15**
